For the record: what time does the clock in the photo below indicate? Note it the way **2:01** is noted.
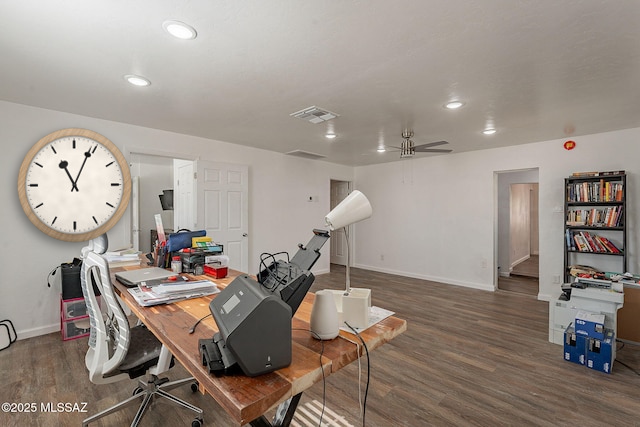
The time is **11:04**
